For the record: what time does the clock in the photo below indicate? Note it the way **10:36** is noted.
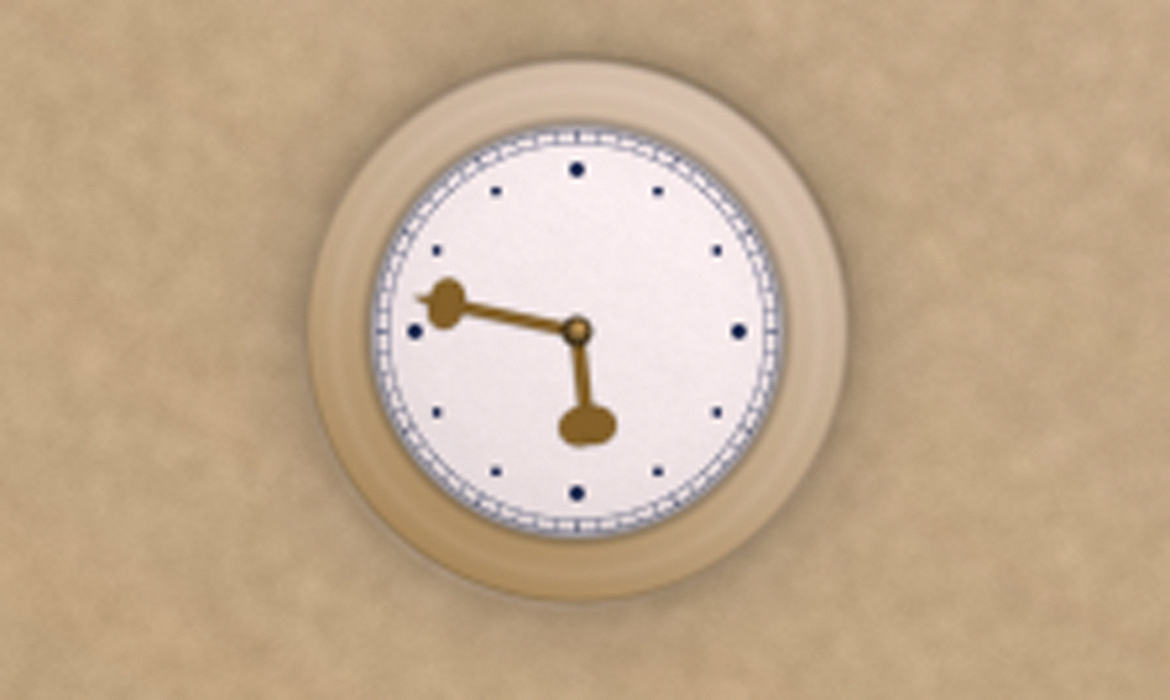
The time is **5:47**
